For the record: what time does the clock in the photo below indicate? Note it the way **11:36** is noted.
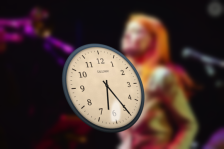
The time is **6:25**
